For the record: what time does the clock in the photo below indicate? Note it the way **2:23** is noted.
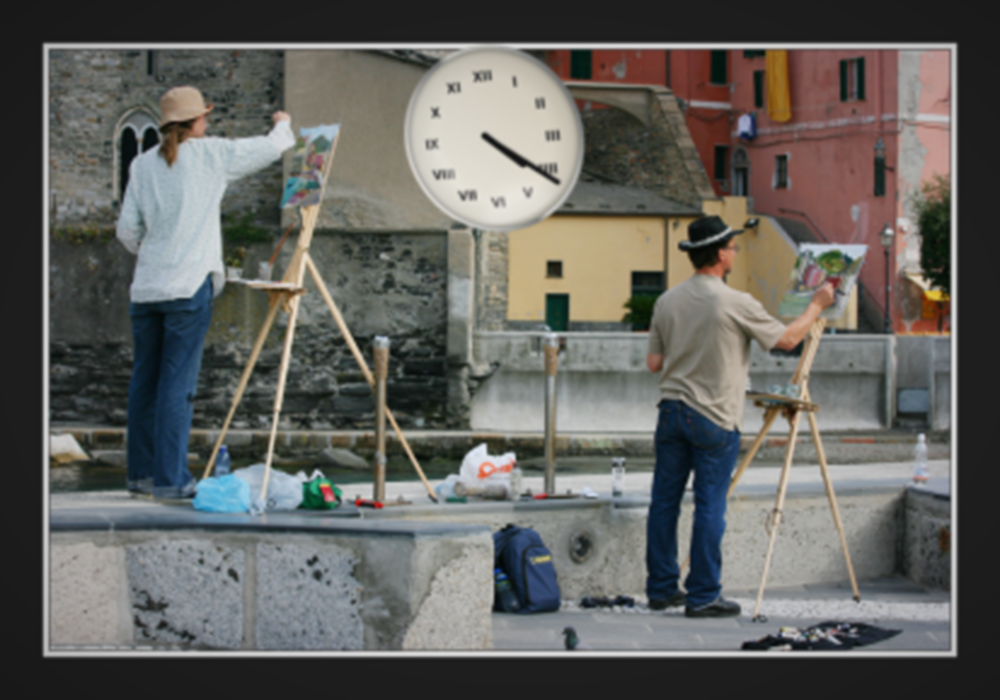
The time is **4:21**
